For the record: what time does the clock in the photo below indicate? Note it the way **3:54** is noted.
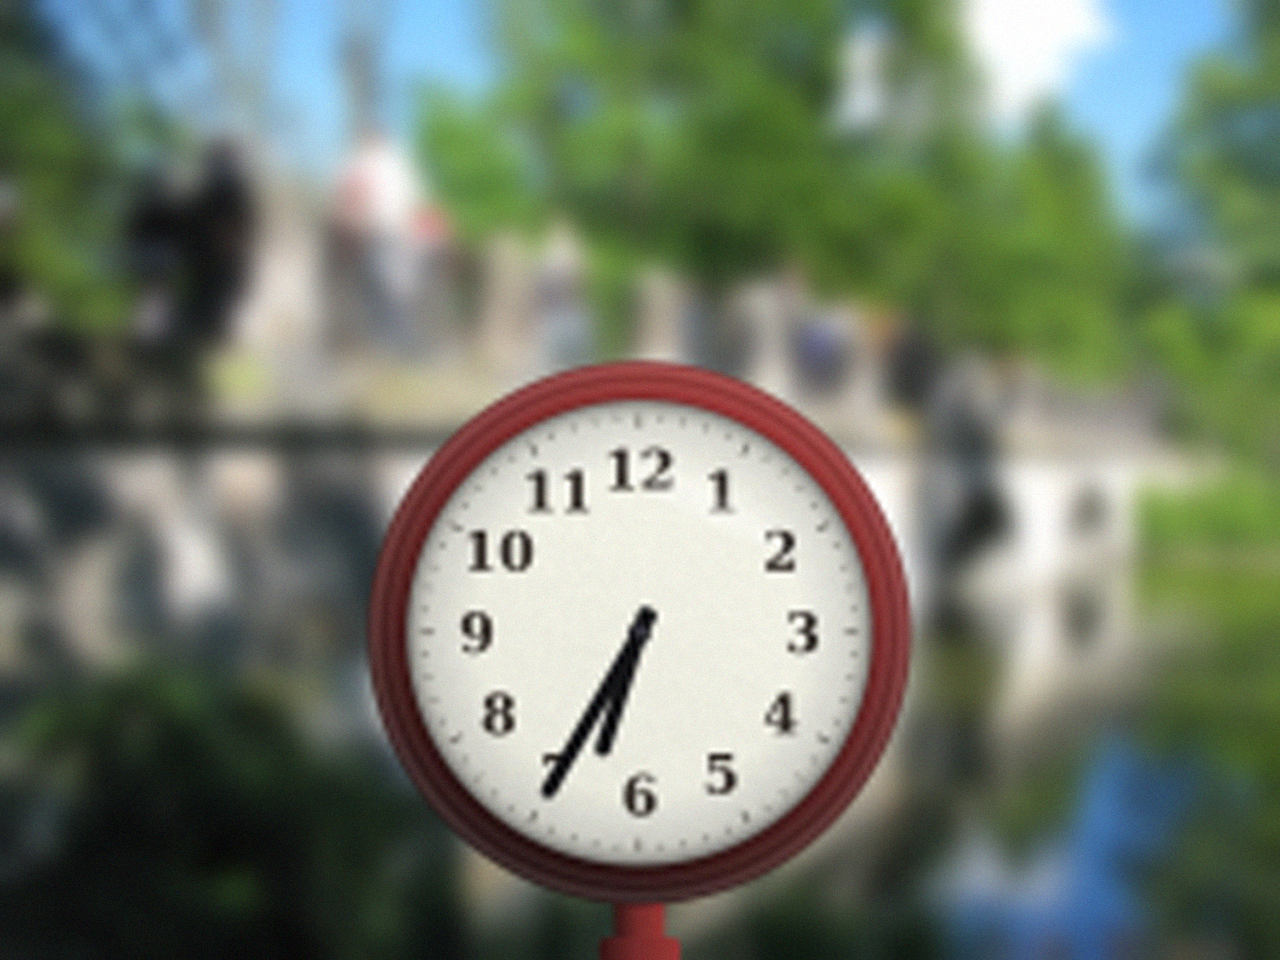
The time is **6:35**
